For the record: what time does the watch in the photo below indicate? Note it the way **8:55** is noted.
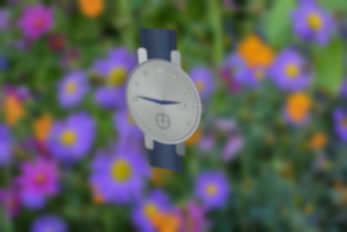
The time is **2:46**
